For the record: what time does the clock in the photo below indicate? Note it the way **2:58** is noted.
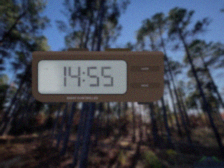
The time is **14:55**
